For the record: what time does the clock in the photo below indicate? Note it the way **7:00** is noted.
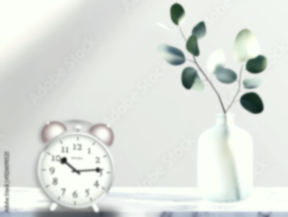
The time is **10:14**
